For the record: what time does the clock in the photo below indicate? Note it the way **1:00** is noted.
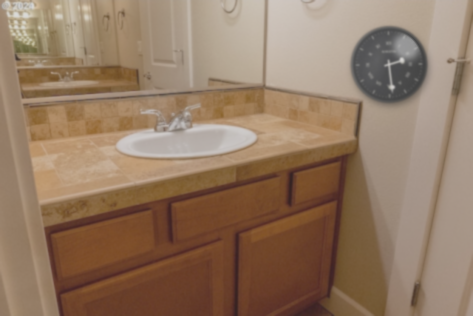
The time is **2:29**
